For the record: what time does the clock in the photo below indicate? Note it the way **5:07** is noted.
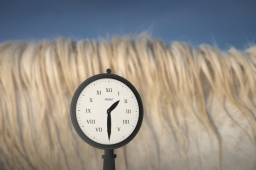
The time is **1:30**
